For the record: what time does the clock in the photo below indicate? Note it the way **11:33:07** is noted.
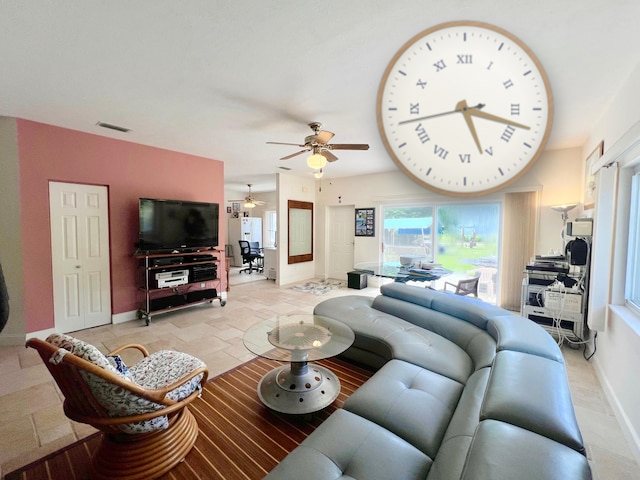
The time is **5:17:43**
